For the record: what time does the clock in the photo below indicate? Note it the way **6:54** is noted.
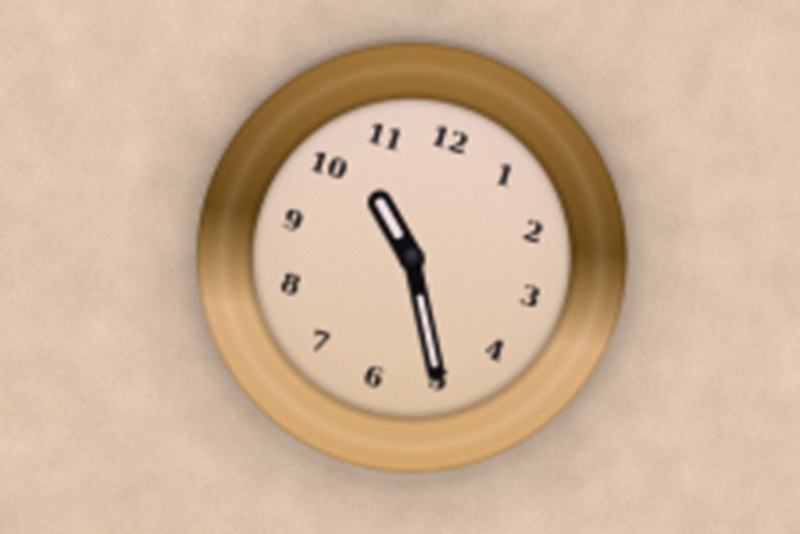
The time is **10:25**
